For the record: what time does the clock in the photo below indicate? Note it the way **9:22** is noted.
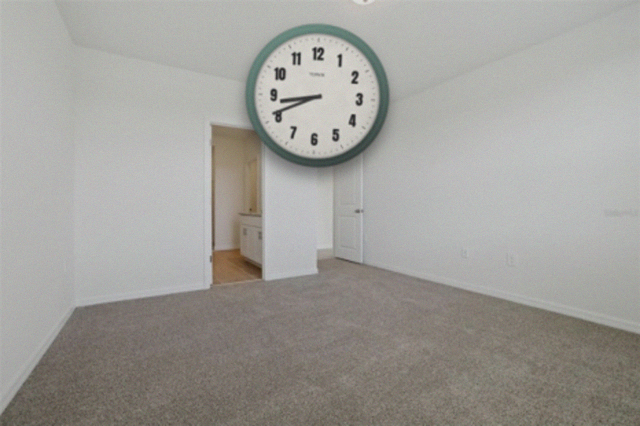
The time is **8:41**
